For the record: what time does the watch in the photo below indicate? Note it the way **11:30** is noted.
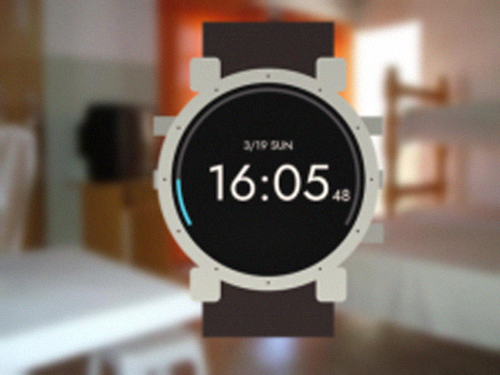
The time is **16:05**
